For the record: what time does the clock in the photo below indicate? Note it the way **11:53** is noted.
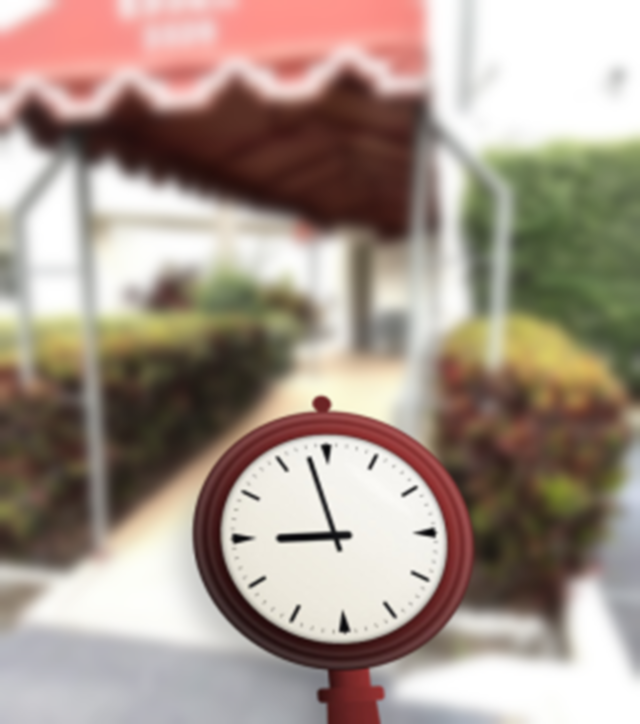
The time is **8:58**
